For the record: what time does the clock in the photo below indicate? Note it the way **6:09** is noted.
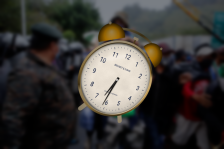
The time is **6:31**
